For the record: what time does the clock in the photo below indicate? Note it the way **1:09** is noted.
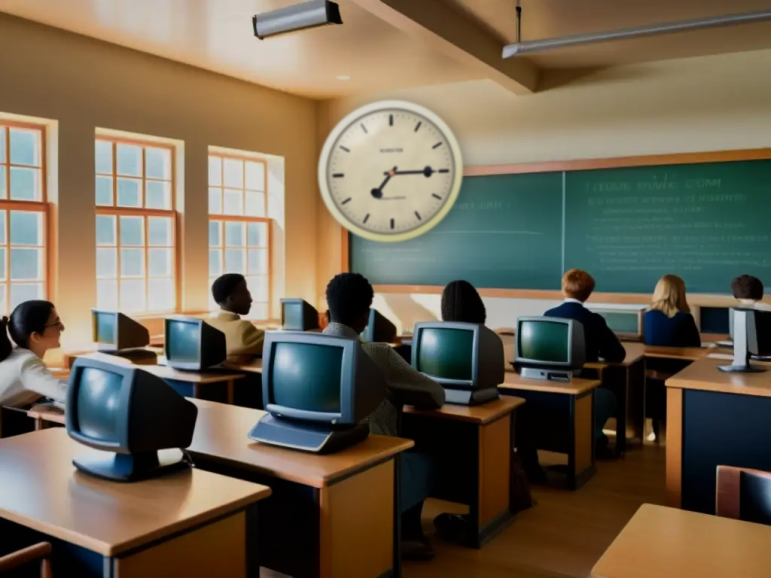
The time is **7:15**
